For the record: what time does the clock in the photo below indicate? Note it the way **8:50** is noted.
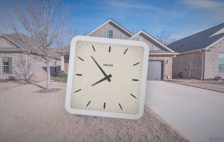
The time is **7:53**
